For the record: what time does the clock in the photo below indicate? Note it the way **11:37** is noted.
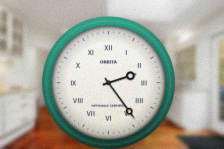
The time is **2:24**
